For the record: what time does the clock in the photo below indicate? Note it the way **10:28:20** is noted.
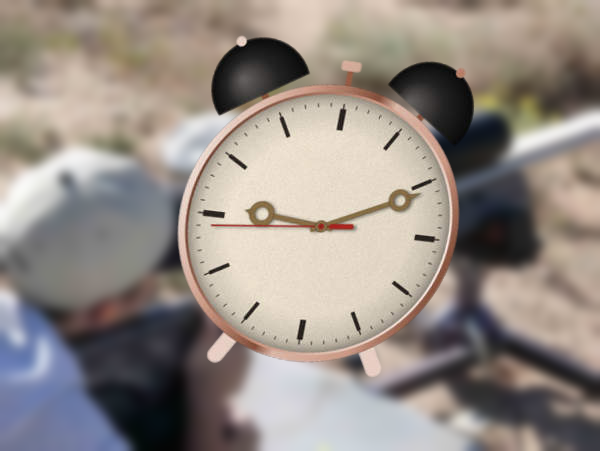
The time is **9:10:44**
